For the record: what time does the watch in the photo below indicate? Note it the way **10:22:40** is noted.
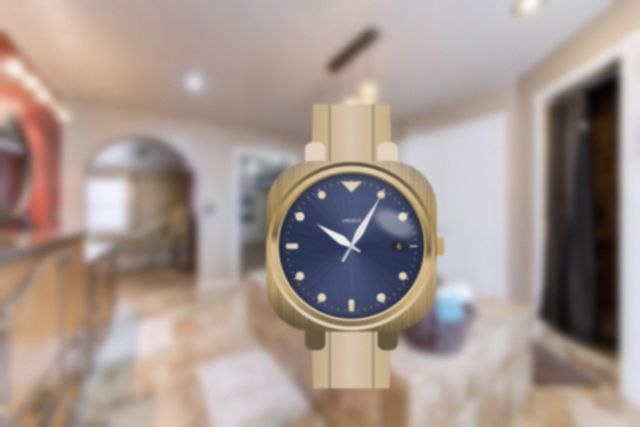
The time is **10:05:05**
